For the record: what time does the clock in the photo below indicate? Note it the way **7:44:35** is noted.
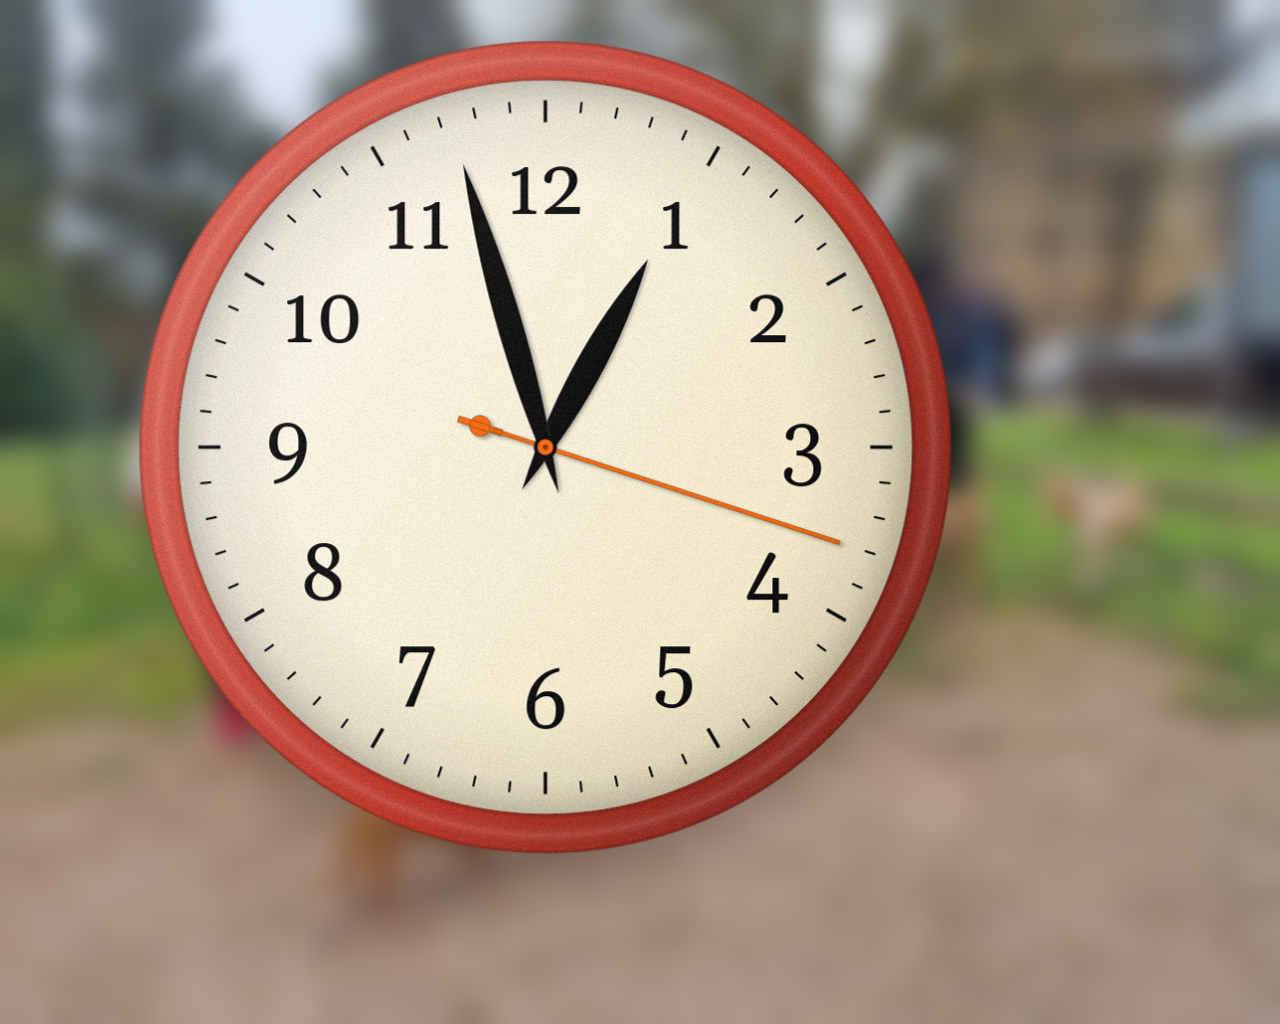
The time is **12:57:18**
